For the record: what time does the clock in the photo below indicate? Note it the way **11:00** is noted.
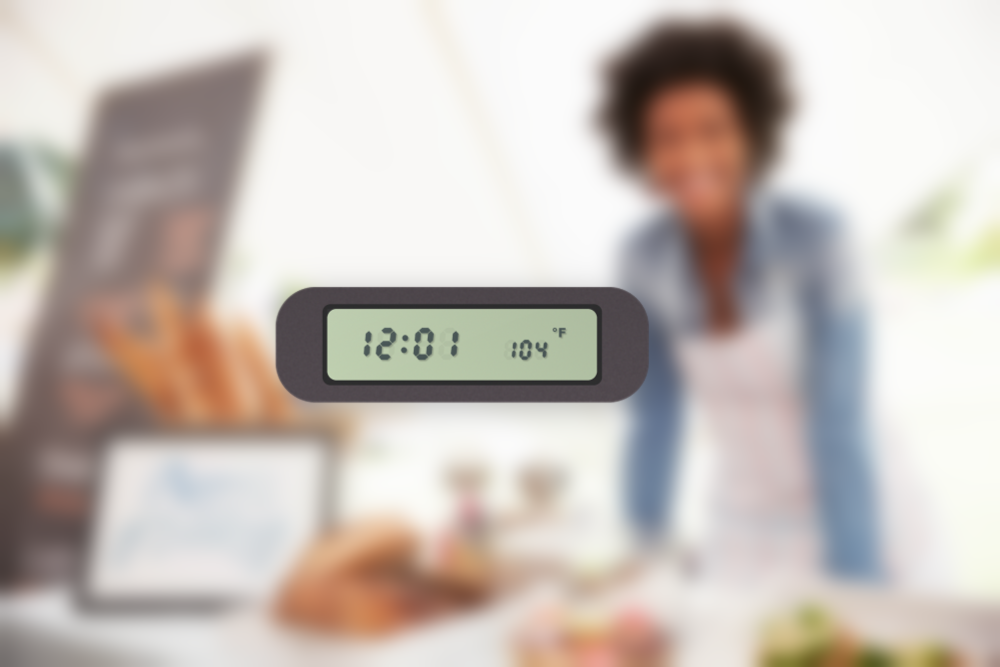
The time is **12:01**
